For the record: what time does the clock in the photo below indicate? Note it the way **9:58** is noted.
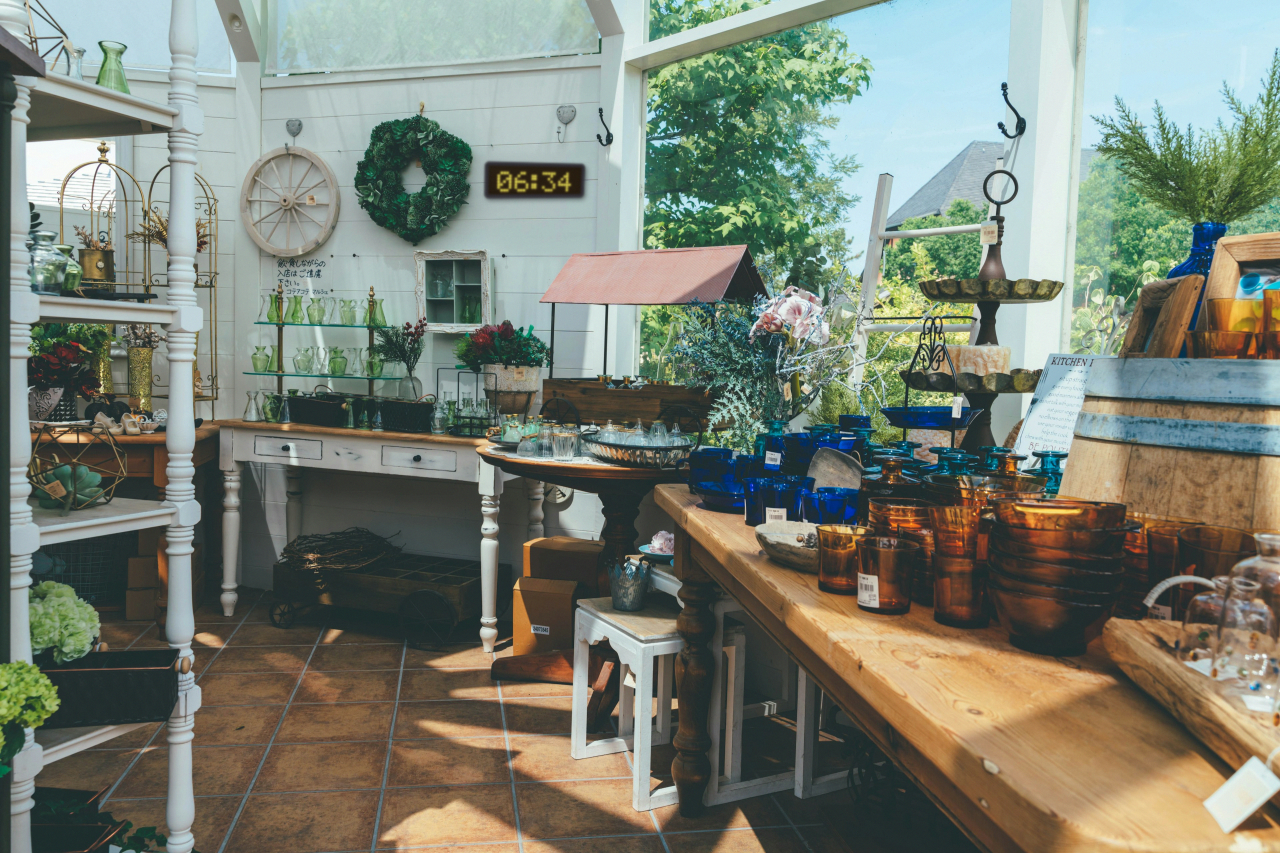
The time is **6:34**
